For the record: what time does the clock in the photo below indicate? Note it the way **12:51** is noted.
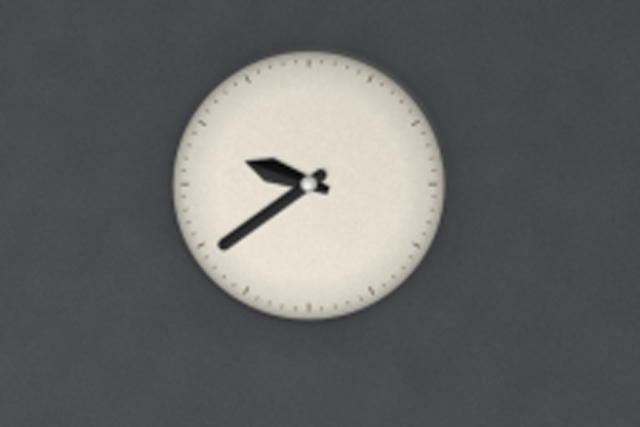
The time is **9:39**
